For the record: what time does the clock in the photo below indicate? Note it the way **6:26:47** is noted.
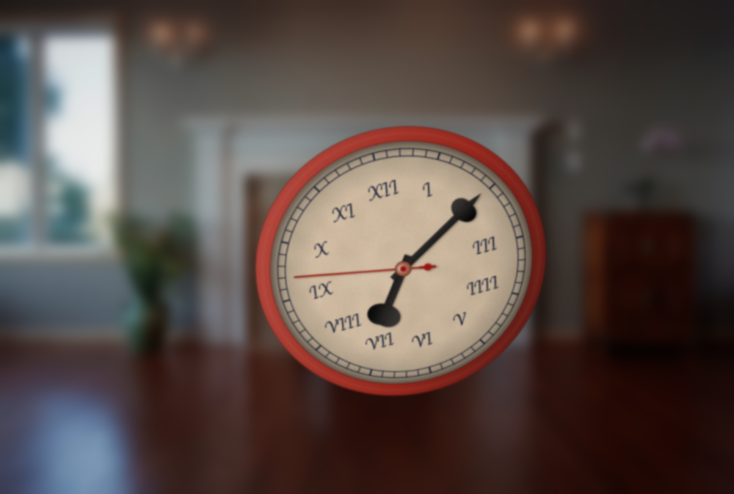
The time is **7:09:47**
